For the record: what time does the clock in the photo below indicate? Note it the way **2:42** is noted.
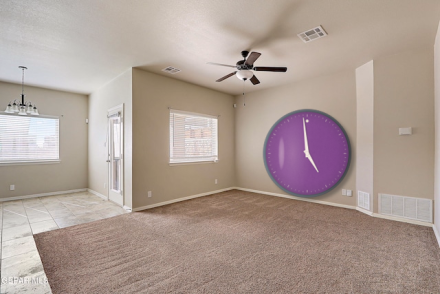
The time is **4:59**
